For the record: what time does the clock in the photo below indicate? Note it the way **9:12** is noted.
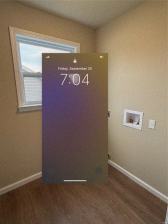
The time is **7:04**
